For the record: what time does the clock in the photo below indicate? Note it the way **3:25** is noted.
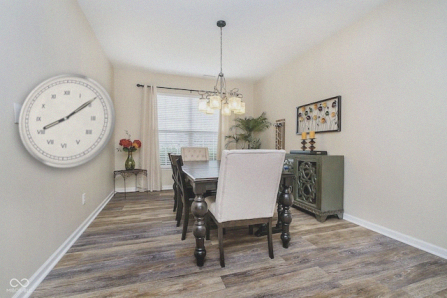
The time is **8:09**
